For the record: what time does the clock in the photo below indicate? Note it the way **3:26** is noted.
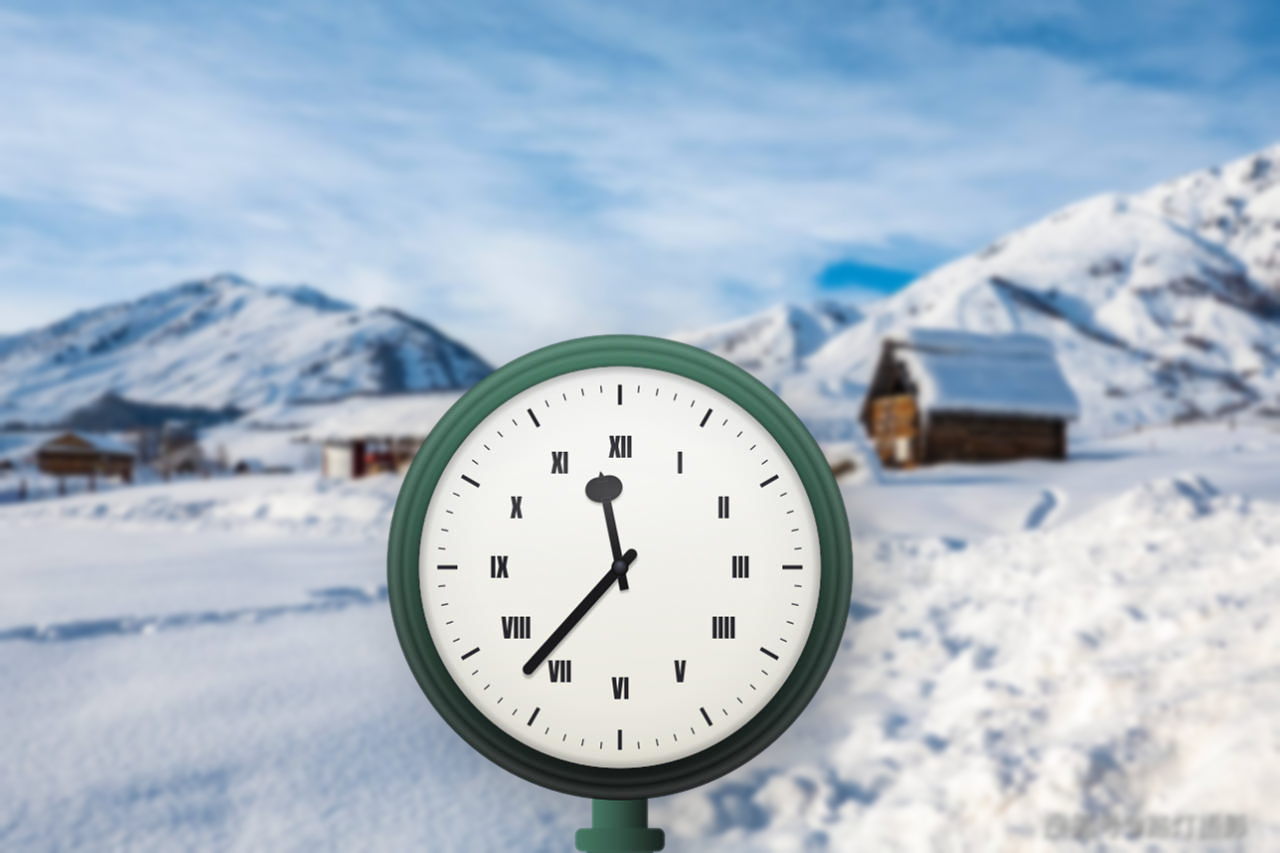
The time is **11:37**
